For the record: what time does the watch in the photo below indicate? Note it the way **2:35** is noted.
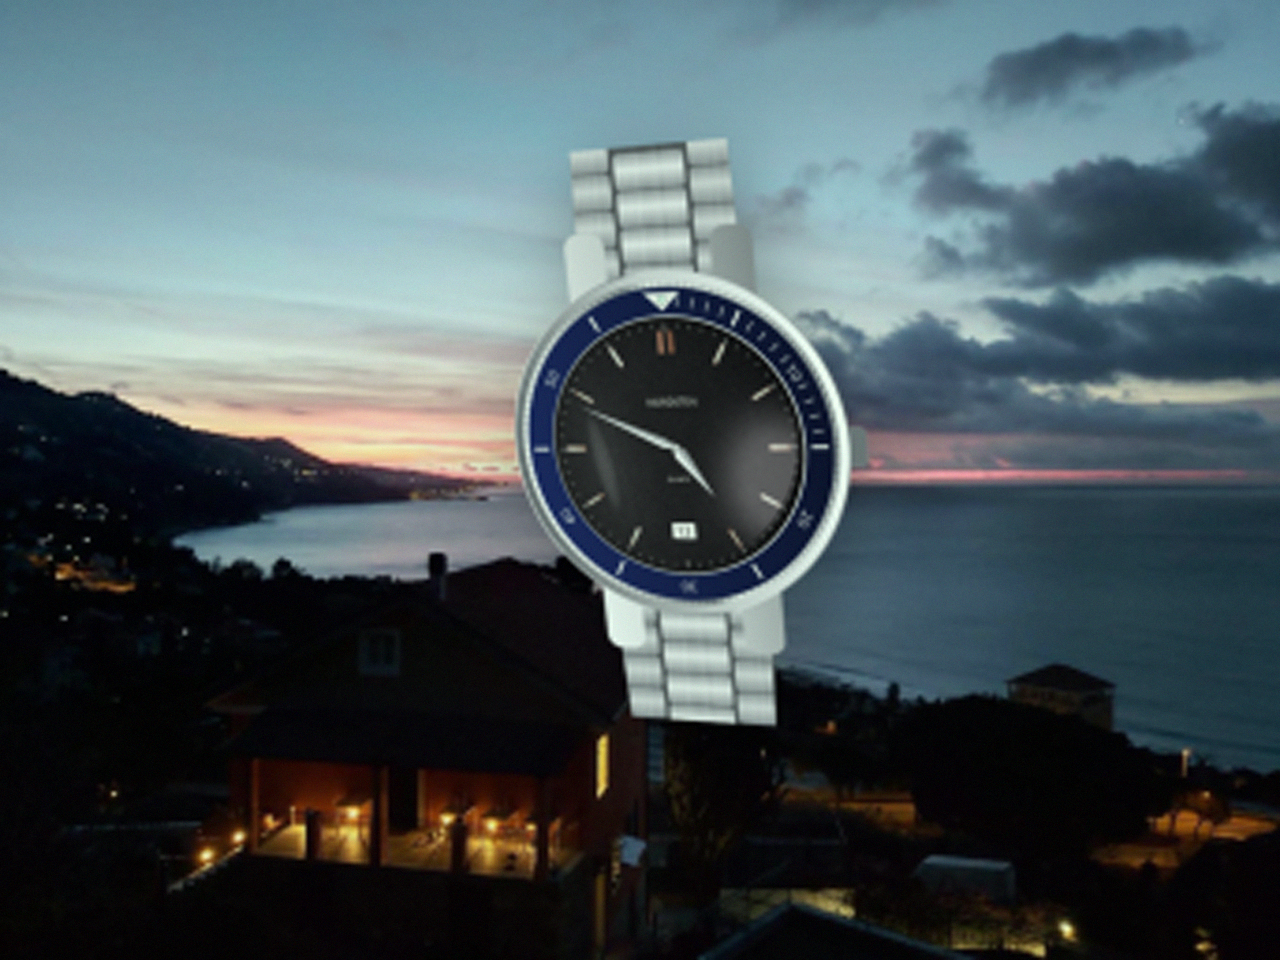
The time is **4:49**
